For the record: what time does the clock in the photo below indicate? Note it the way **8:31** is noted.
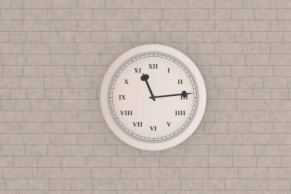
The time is **11:14**
